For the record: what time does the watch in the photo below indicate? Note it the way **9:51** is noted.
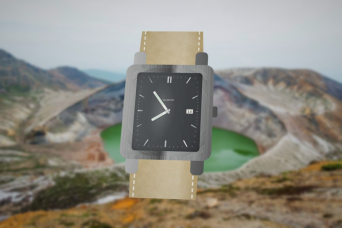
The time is **7:54**
